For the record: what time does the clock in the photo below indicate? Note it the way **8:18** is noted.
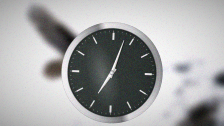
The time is **7:03**
